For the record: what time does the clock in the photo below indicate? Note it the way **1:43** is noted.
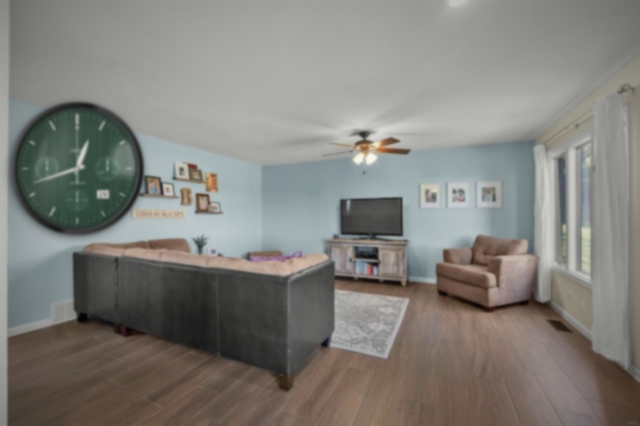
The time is **12:42**
